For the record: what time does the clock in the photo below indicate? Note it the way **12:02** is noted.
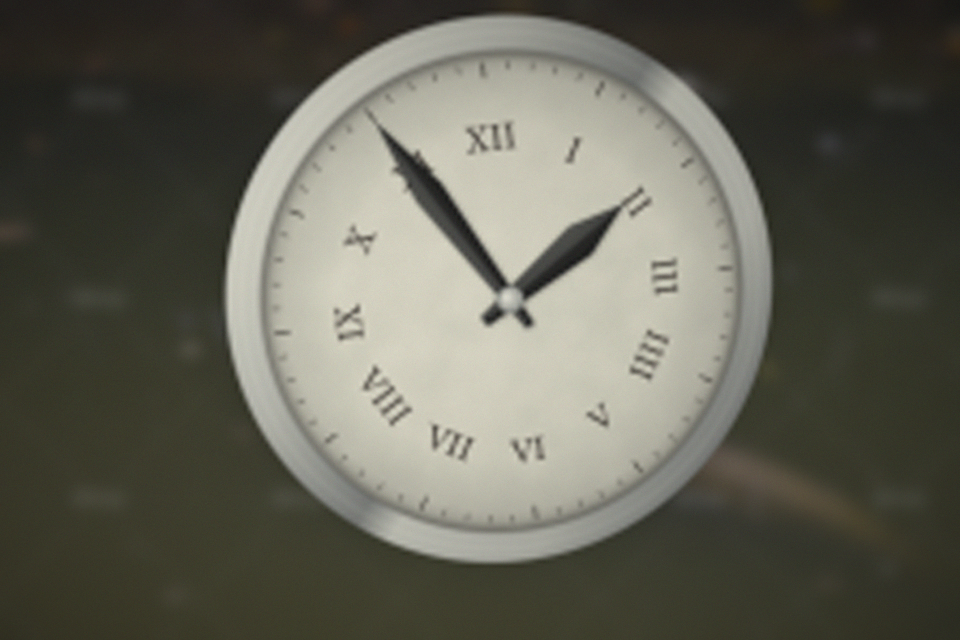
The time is **1:55**
